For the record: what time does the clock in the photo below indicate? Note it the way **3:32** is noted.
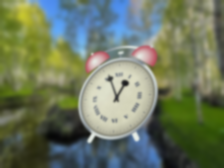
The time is **12:56**
